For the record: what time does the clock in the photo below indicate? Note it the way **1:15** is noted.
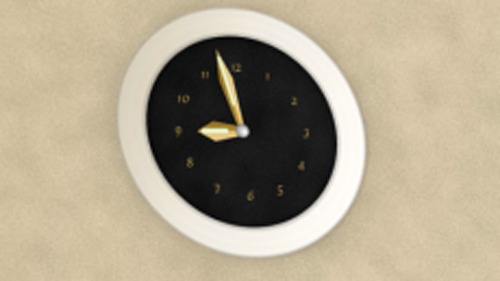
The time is **8:58**
